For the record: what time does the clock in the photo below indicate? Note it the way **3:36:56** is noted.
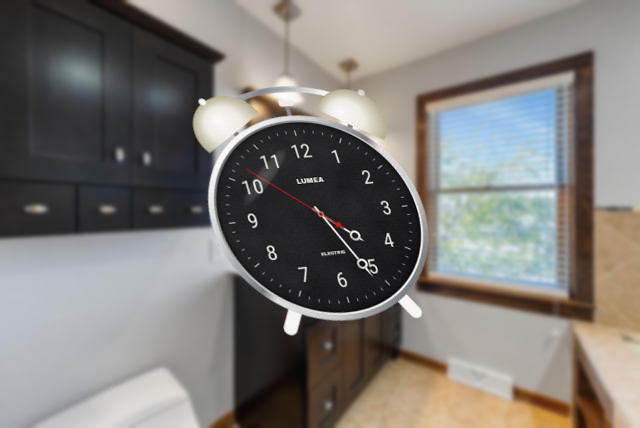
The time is **4:25:52**
